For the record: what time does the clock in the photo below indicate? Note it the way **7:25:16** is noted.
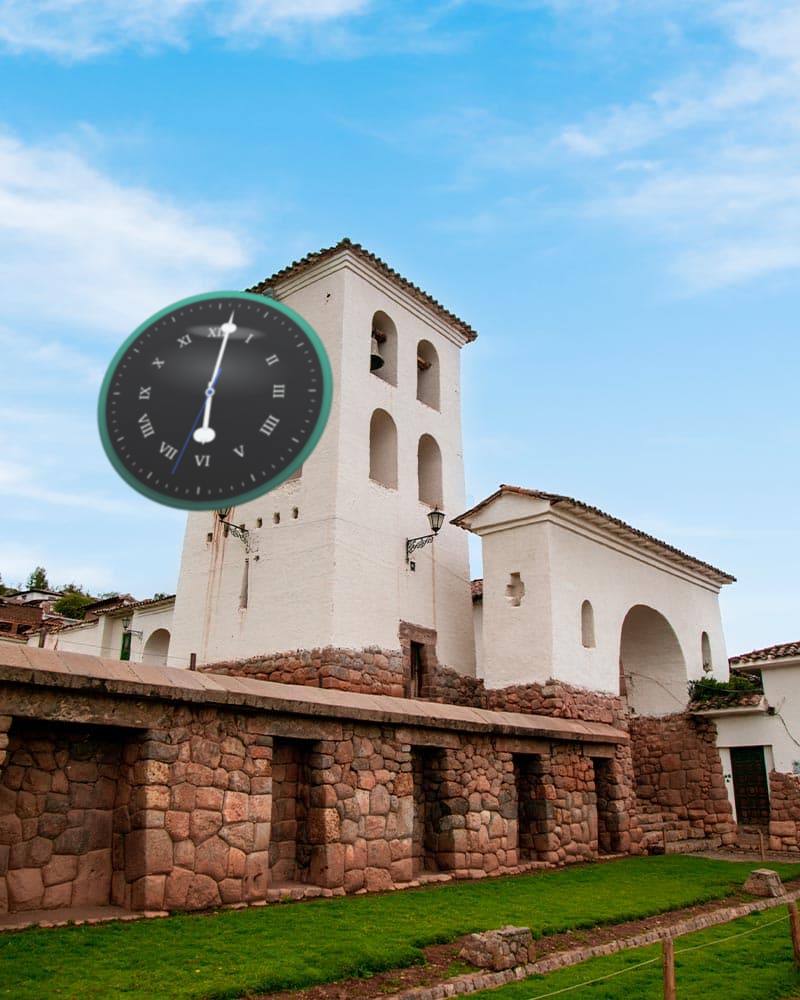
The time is **6:01:33**
